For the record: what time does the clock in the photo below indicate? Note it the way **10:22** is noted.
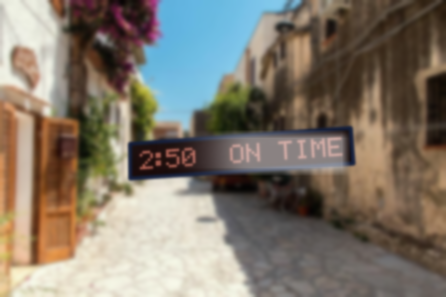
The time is **2:50**
